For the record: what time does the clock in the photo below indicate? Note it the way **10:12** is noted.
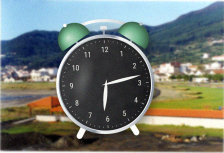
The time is **6:13**
